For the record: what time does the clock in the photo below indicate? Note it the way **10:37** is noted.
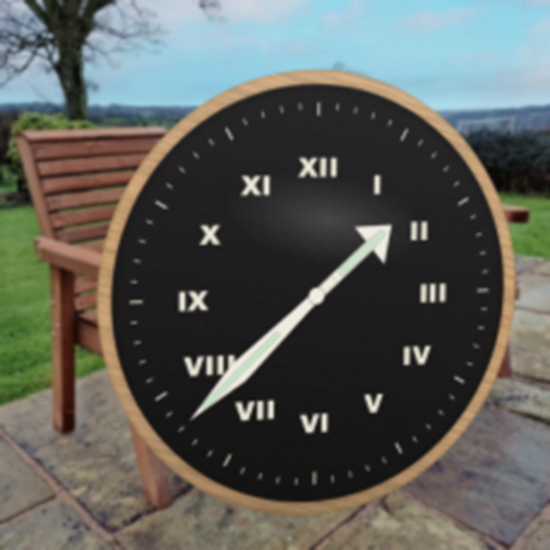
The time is **1:38**
